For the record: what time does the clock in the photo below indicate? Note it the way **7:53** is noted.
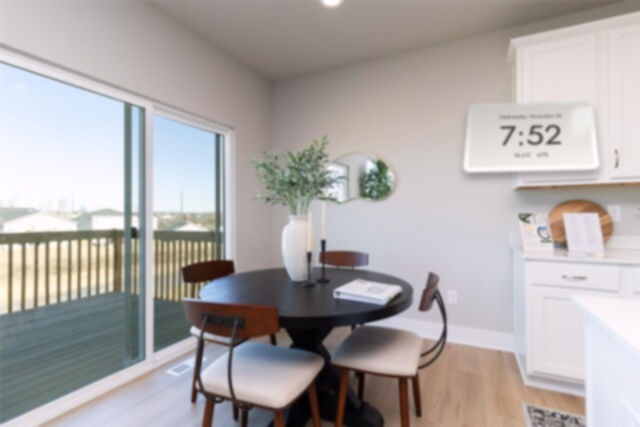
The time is **7:52**
